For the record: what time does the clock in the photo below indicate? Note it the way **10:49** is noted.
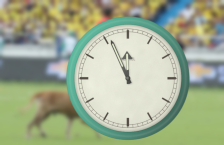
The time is **11:56**
